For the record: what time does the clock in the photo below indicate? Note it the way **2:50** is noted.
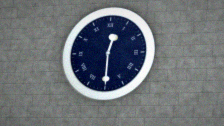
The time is **12:30**
